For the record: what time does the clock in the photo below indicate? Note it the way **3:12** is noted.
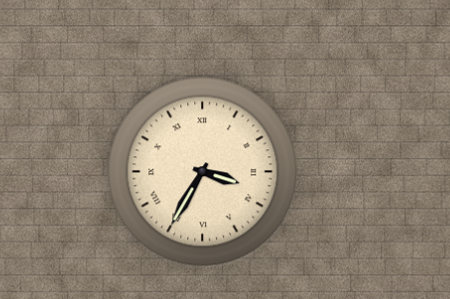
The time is **3:35**
